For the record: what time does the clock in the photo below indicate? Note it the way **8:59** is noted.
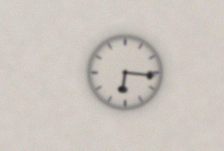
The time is **6:16**
